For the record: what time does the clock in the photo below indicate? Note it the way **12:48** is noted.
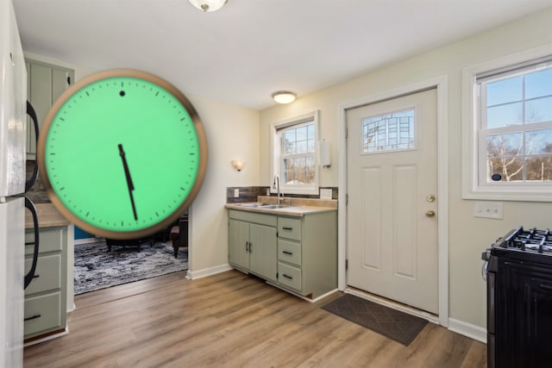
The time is **5:28**
